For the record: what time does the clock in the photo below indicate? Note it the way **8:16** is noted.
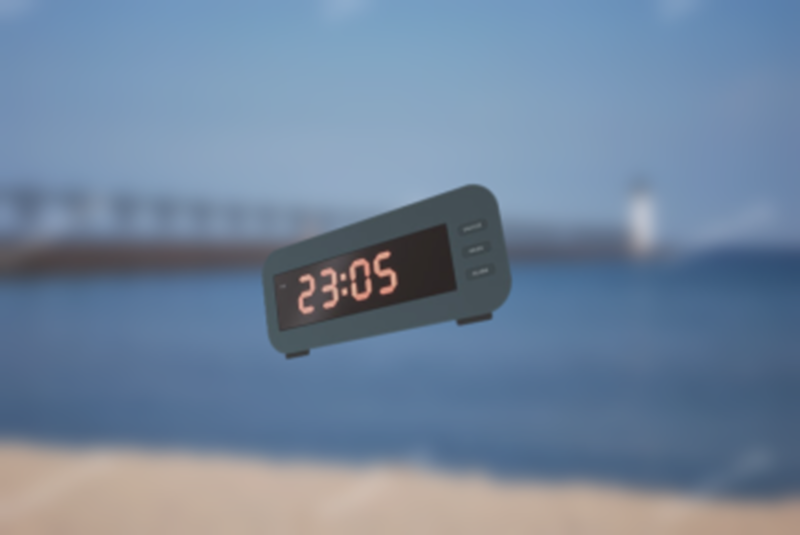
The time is **23:05**
